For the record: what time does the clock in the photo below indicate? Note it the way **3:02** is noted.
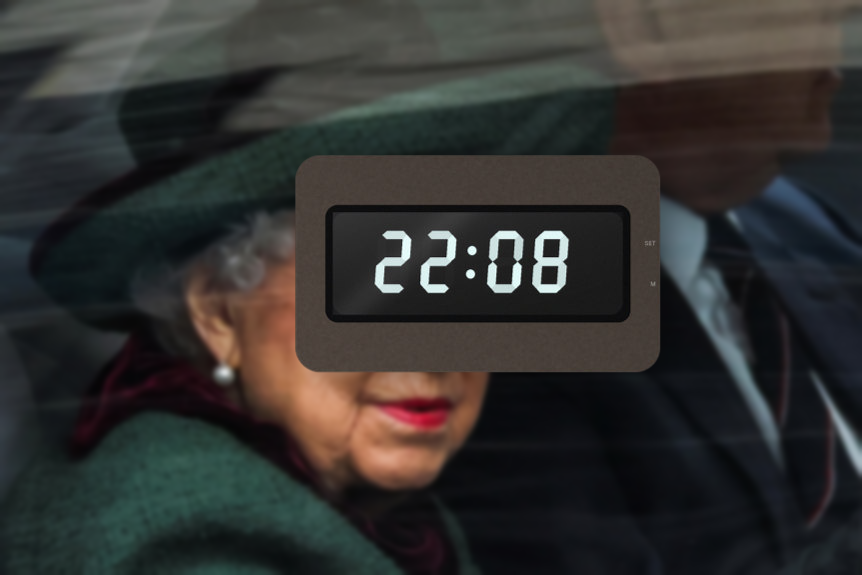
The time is **22:08**
